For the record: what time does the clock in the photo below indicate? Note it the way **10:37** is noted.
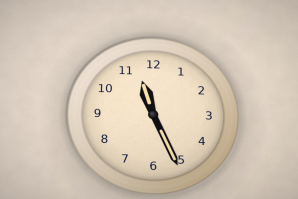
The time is **11:26**
